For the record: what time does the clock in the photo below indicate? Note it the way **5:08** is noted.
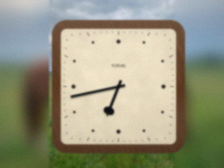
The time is **6:43**
